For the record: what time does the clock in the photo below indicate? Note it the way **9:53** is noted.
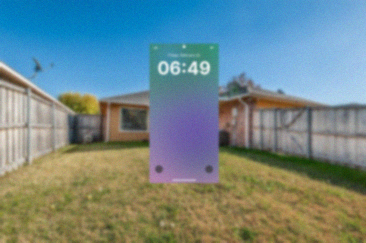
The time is **6:49**
